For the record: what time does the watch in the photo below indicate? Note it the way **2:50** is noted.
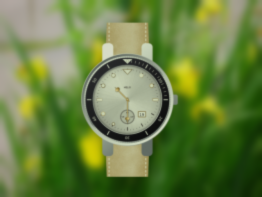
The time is **10:30**
